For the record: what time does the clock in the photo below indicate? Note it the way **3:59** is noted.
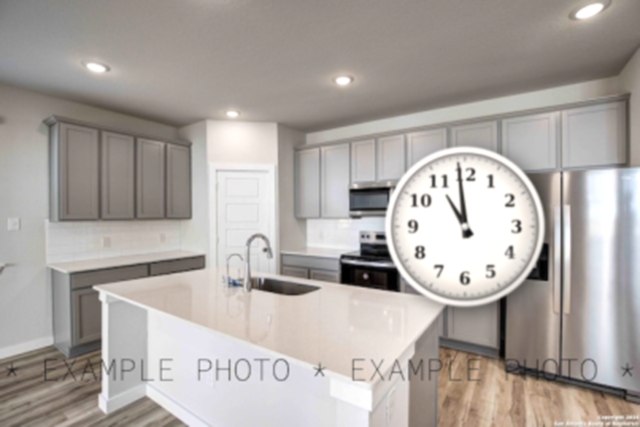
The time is **10:59**
